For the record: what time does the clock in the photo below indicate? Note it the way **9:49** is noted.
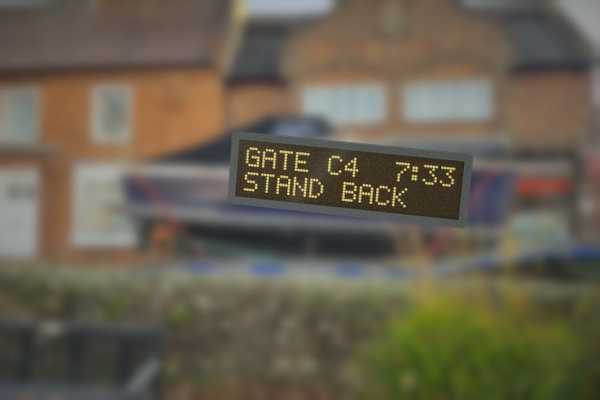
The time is **7:33**
